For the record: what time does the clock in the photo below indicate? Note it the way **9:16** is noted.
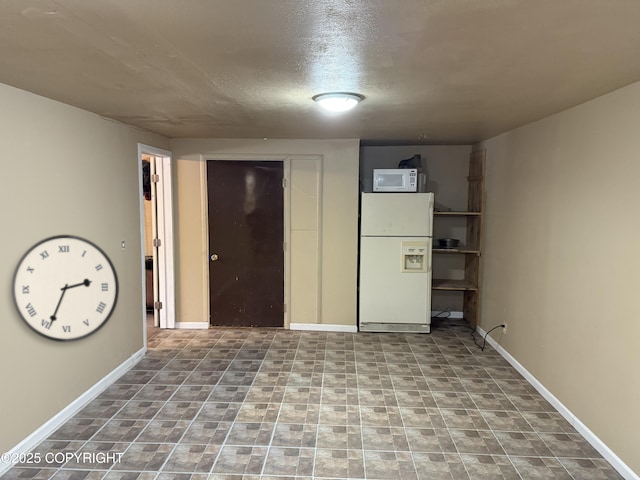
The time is **2:34**
